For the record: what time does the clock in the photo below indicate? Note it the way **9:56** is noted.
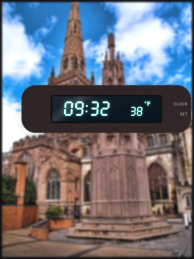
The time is **9:32**
